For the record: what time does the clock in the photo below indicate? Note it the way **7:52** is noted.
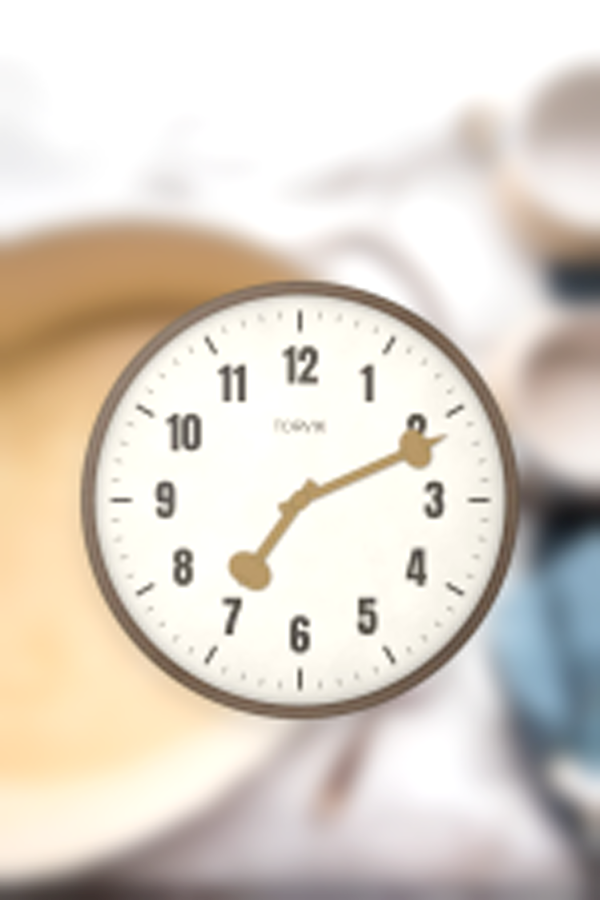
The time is **7:11**
